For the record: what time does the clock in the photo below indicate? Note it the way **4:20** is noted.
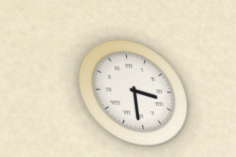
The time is **3:31**
